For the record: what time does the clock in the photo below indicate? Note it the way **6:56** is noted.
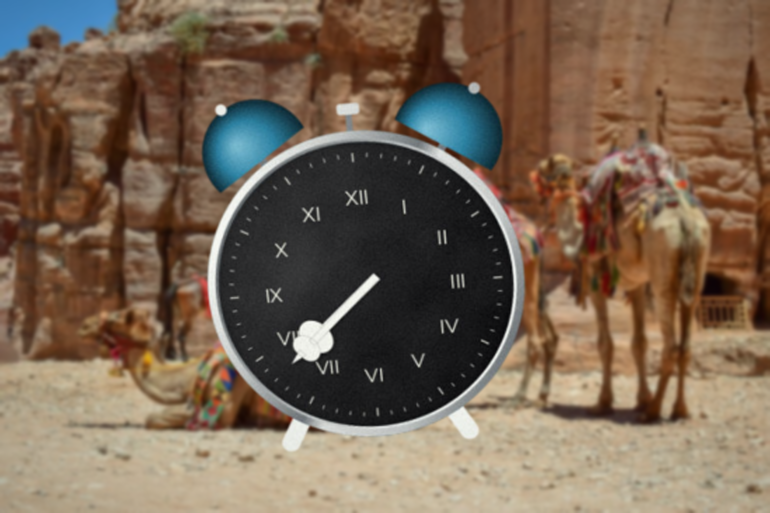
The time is **7:38**
